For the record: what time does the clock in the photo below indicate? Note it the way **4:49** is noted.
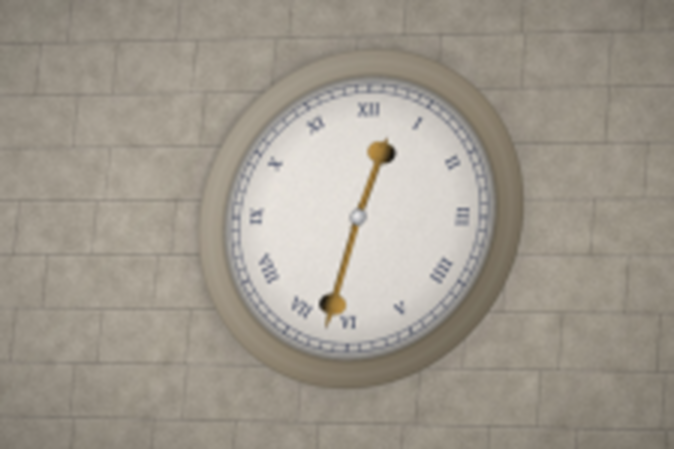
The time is **12:32**
